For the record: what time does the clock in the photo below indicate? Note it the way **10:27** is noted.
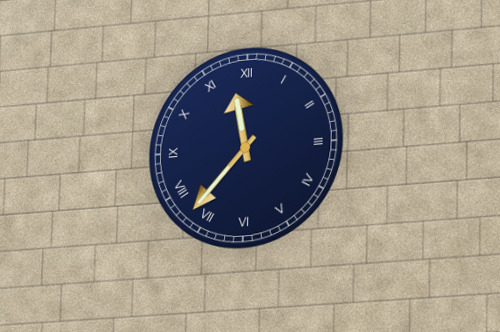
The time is **11:37**
